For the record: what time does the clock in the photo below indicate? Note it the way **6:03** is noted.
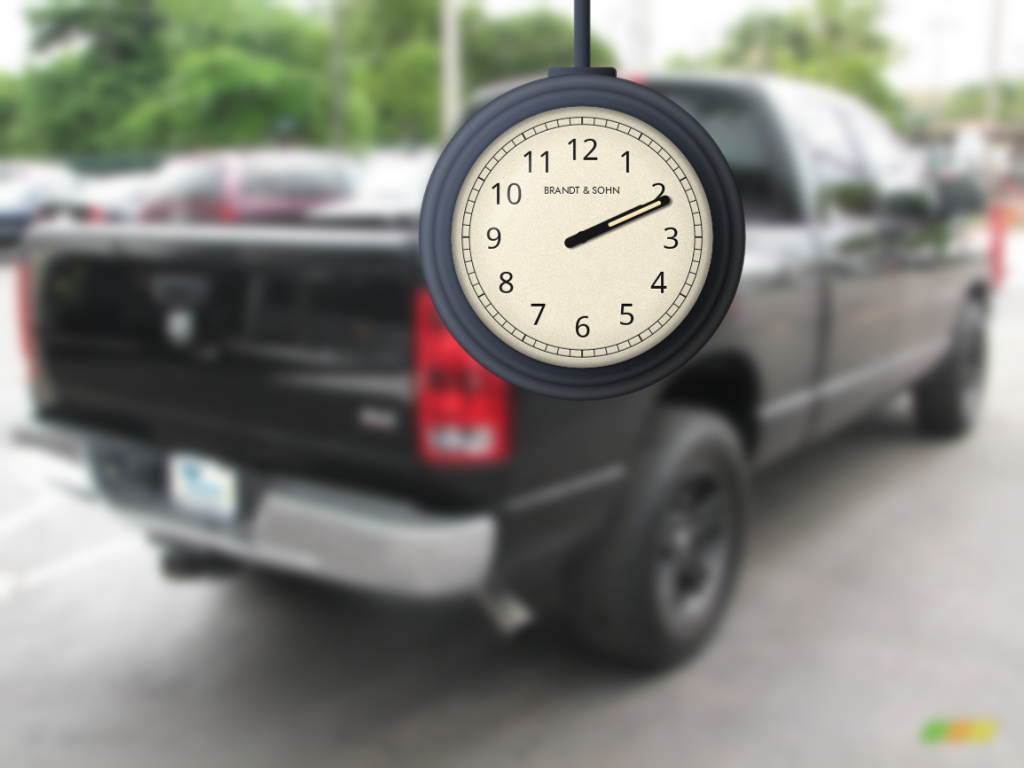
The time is **2:11**
